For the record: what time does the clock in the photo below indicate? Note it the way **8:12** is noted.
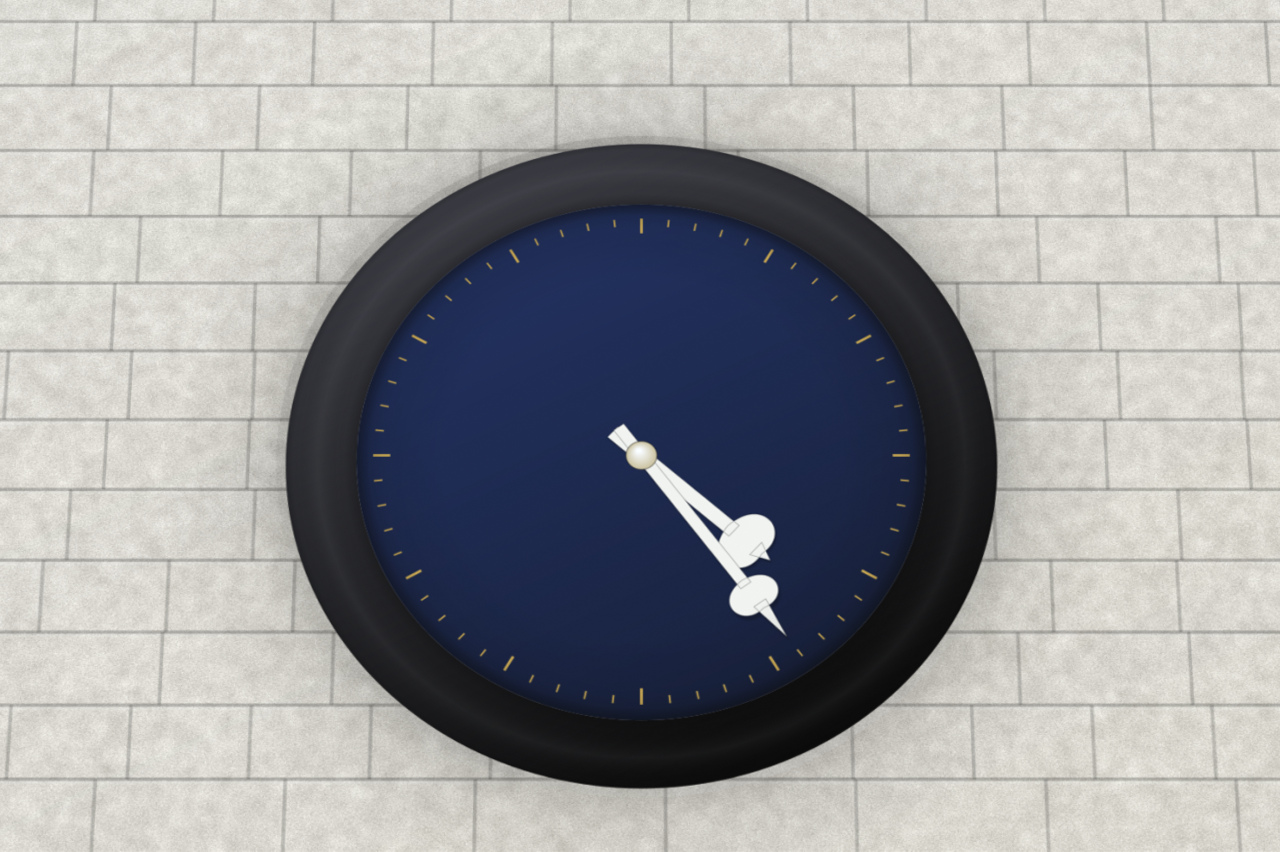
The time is **4:24**
